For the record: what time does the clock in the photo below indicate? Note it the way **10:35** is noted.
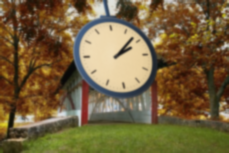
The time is **2:08**
